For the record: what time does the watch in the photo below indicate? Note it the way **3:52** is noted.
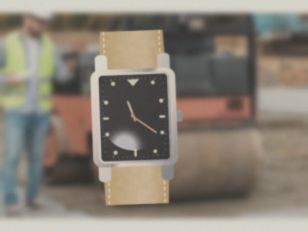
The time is **11:21**
